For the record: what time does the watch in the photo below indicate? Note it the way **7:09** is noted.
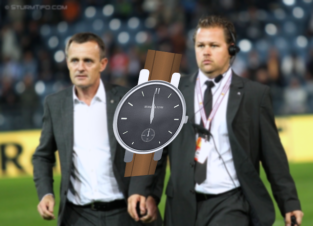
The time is **11:59**
